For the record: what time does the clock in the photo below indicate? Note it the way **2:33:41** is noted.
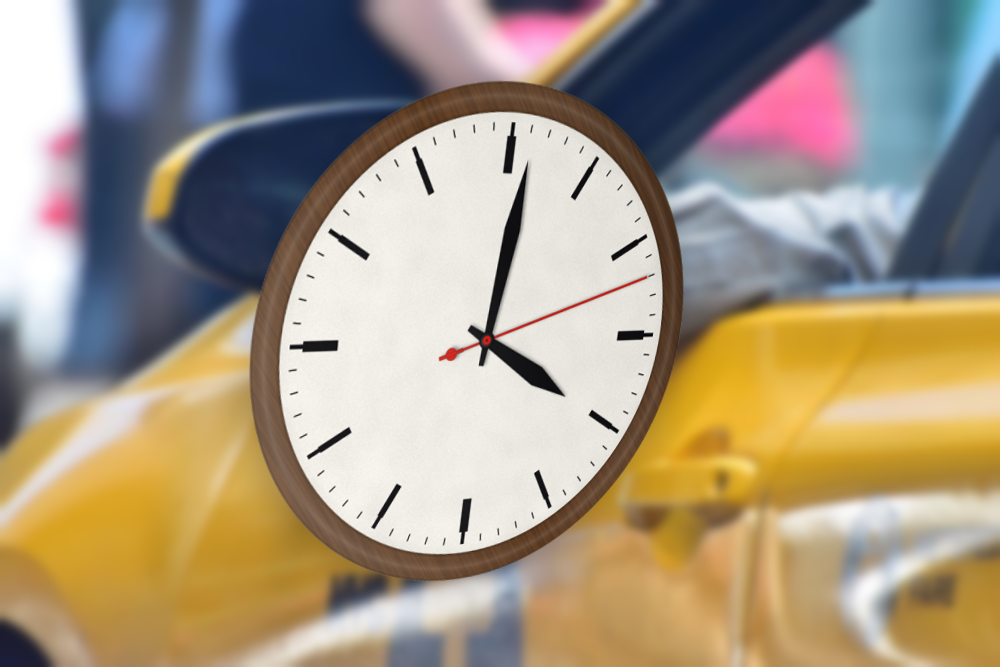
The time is **4:01:12**
